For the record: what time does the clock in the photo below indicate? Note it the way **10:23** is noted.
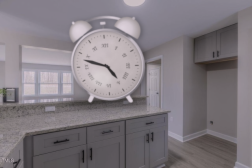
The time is **4:48**
